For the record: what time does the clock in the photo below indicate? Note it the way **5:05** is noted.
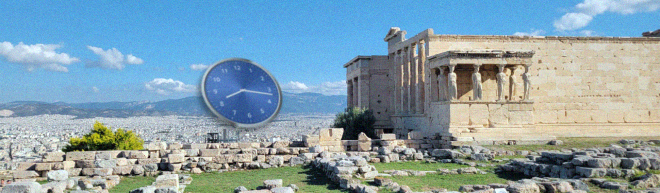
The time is **8:17**
